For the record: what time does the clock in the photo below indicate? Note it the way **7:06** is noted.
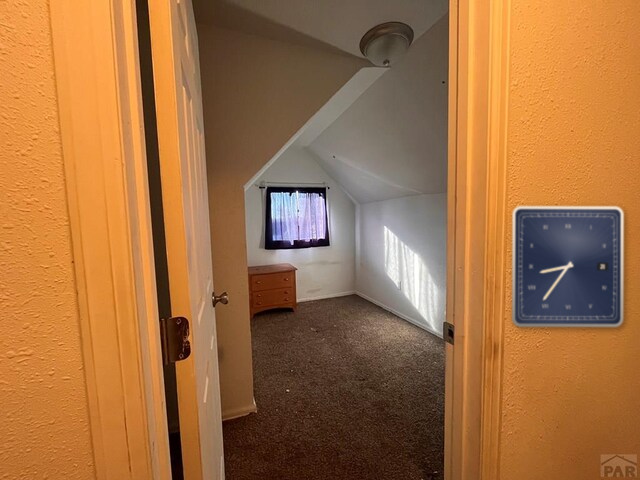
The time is **8:36**
